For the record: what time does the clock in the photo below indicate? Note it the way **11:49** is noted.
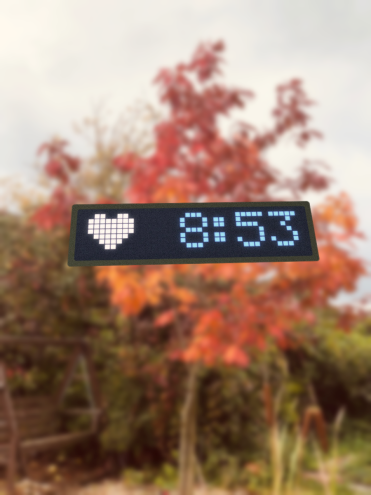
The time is **8:53**
